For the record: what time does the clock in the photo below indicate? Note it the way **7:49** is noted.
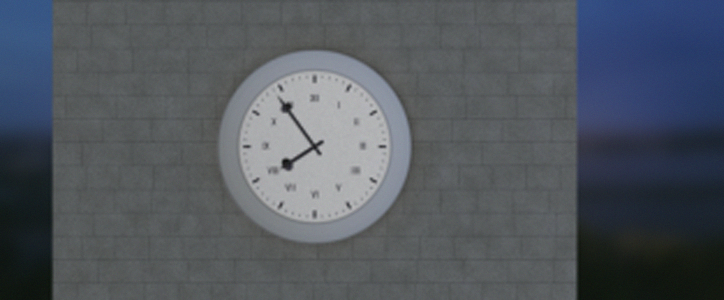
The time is **7:54**
